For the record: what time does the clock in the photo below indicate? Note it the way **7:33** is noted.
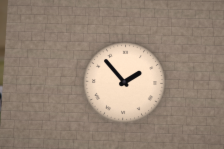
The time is **1:53**
